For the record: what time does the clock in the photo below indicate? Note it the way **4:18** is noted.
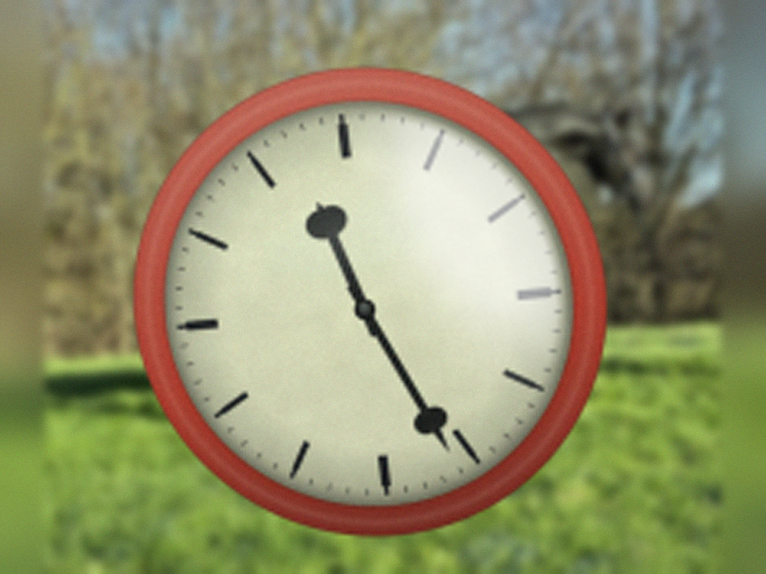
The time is **11:26**
